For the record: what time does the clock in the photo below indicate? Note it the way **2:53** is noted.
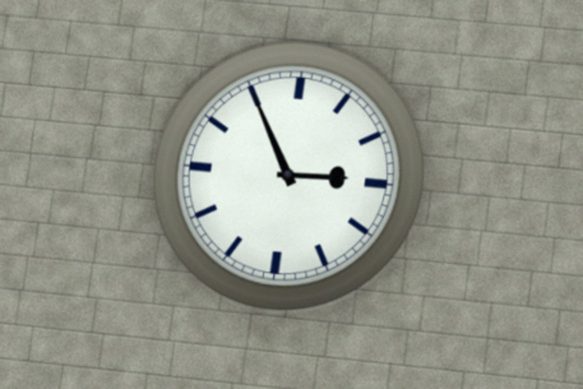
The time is **2:55**
